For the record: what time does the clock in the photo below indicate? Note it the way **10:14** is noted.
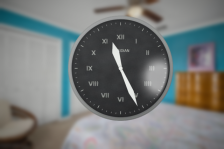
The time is **11:26**
